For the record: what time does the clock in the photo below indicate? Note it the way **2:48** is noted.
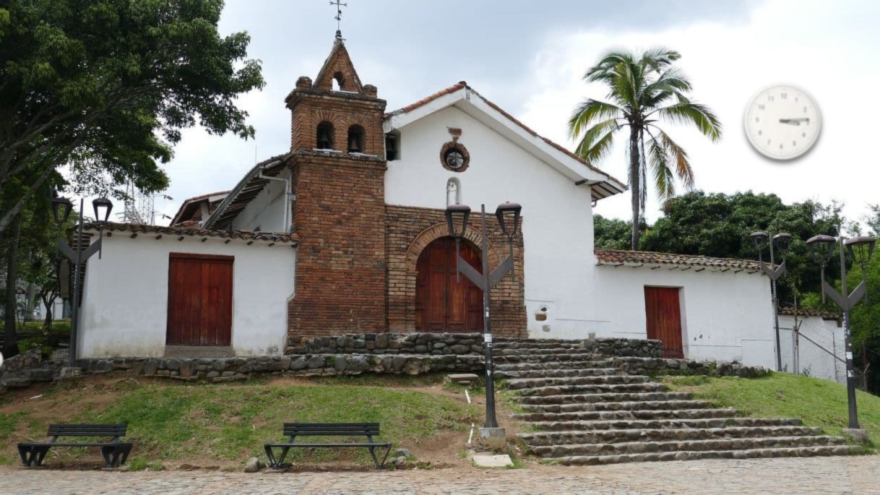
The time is **3:14**
